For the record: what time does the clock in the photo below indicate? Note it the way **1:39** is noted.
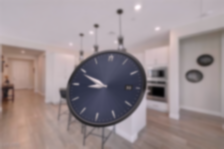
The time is **8:49**
